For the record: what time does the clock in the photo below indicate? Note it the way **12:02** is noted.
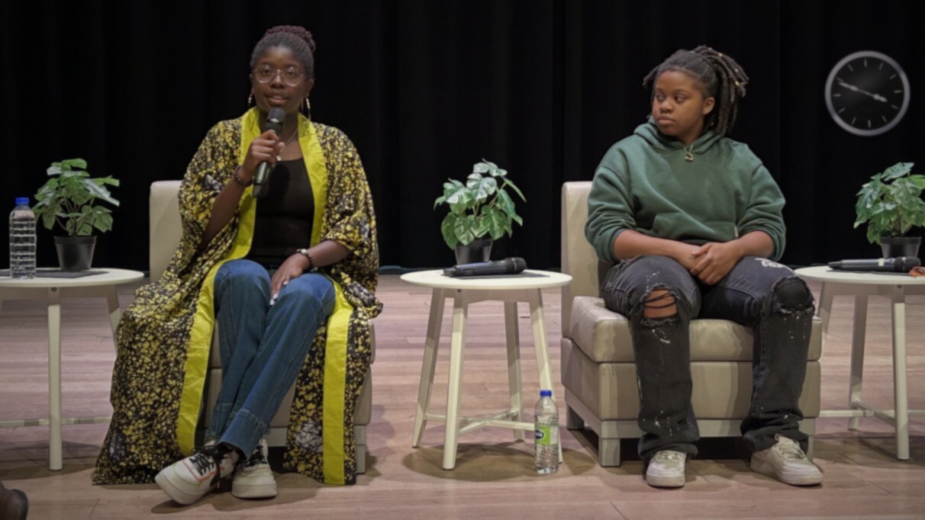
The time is **3:49**
